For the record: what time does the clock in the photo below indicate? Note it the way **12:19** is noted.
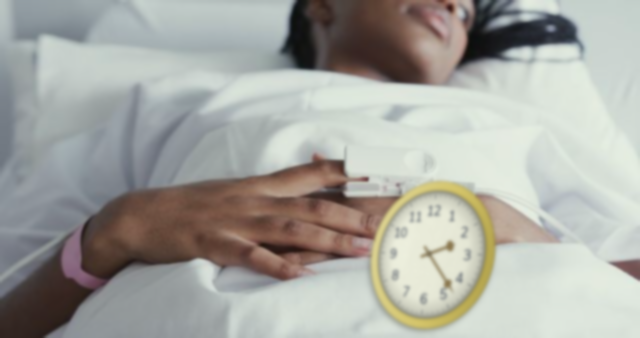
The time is **2:23**
